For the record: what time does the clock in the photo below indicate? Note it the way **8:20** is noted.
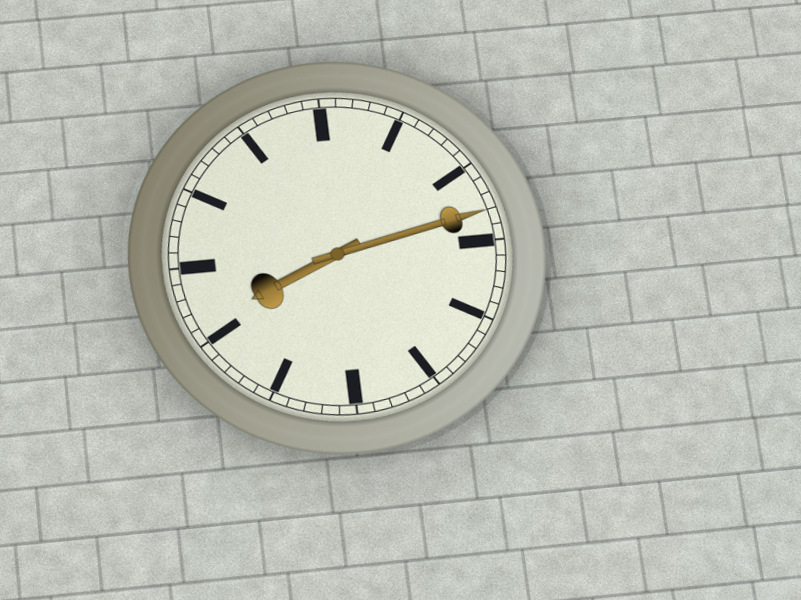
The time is **8:13**
